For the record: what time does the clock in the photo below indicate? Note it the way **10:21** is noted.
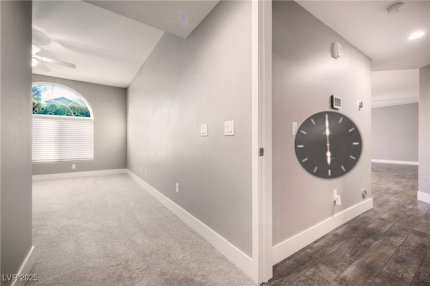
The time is **6:00**
